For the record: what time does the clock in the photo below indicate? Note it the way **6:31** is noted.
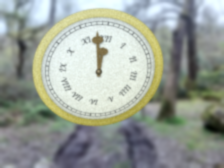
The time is **11:58**
